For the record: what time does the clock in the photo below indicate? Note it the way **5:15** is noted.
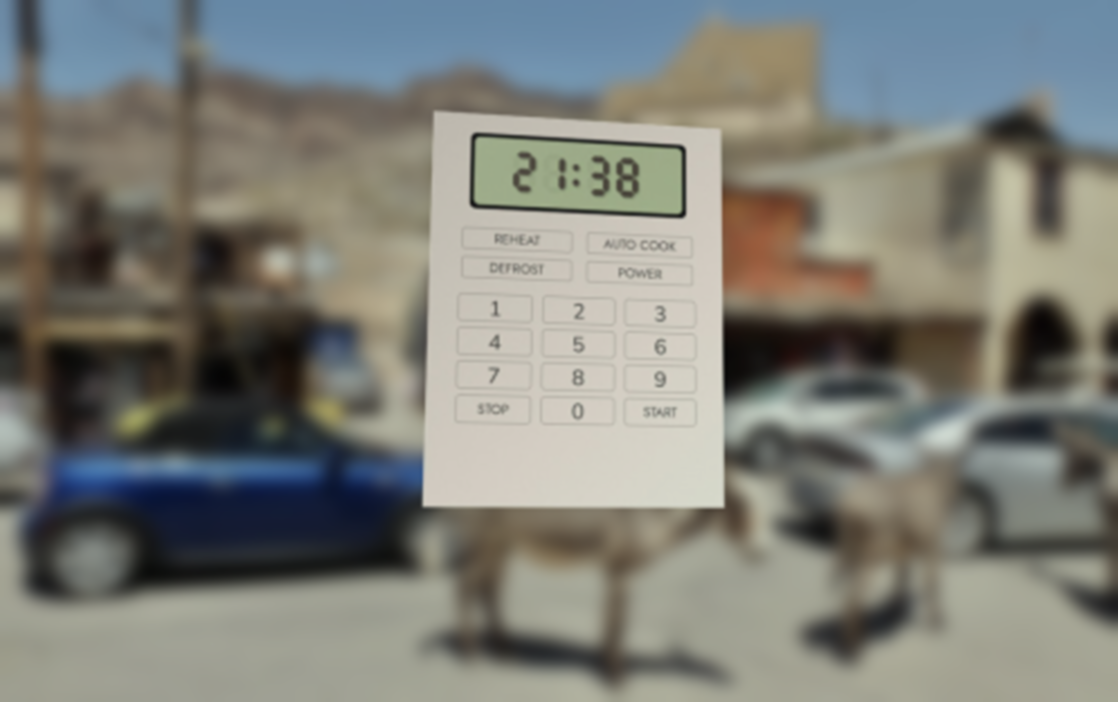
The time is **21:38**
